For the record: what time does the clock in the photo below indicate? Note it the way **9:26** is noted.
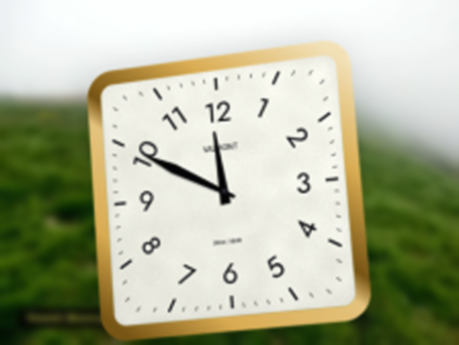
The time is **11:50**
